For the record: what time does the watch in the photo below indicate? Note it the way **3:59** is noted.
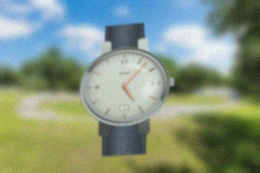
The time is **5:07**
